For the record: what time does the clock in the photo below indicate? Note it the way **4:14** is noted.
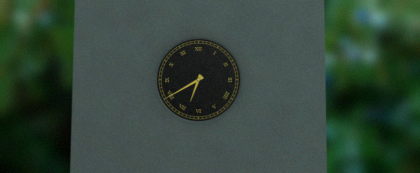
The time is **6:40**
